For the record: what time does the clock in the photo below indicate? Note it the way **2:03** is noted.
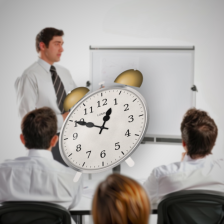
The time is **12:50**
